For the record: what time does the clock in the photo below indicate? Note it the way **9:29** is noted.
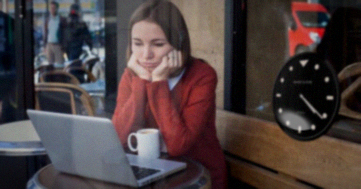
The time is **4:21**
